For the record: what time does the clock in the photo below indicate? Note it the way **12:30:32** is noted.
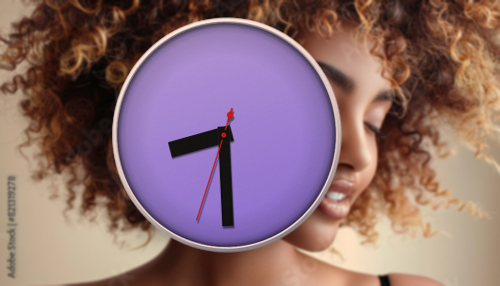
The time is **8:29:33**
